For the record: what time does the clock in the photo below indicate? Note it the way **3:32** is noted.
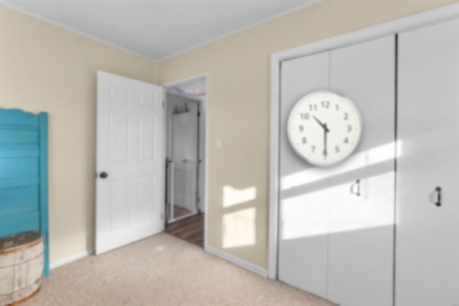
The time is **10:30**
